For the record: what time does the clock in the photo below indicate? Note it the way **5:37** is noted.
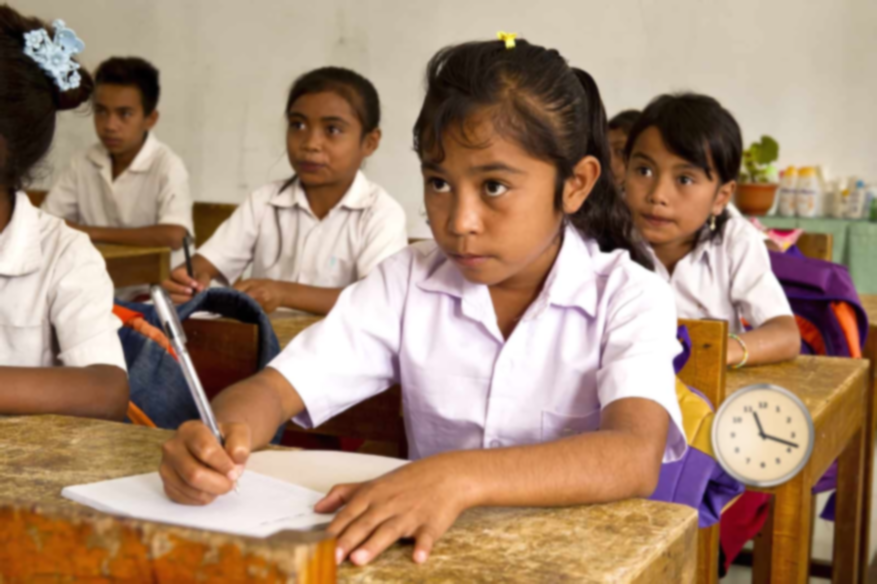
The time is **11:18**
